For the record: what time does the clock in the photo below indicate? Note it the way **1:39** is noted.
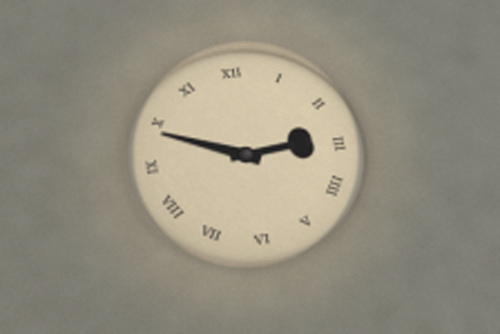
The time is **2:49**
